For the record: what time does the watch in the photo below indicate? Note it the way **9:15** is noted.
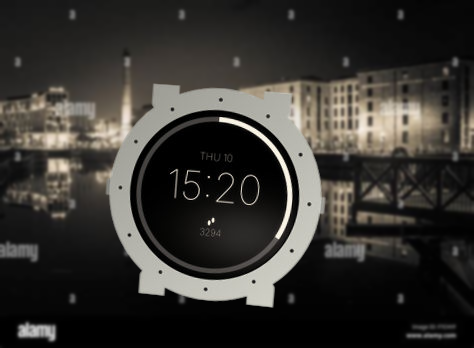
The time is **15:20**
